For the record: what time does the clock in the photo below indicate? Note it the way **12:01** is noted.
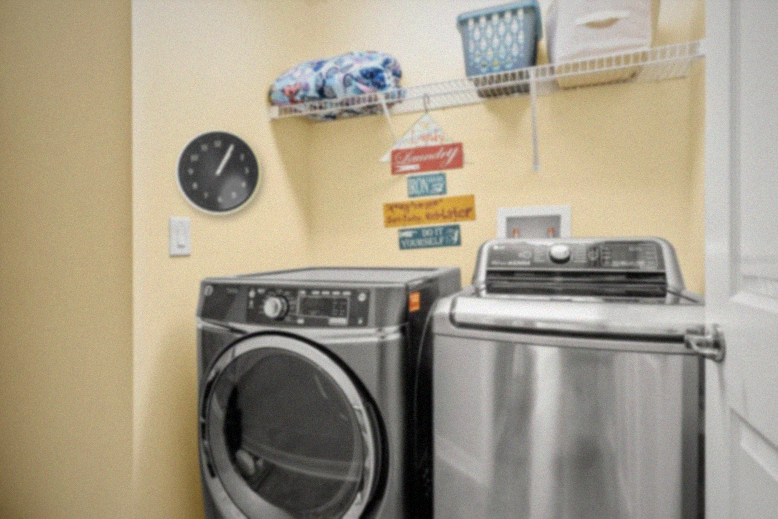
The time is **1:05**
